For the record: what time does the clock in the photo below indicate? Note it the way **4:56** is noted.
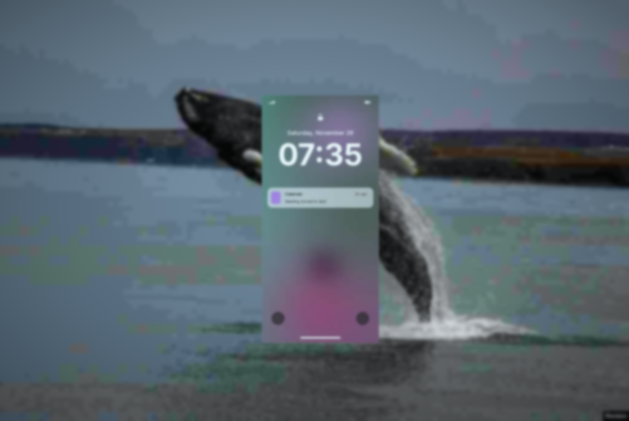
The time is **7:35**
